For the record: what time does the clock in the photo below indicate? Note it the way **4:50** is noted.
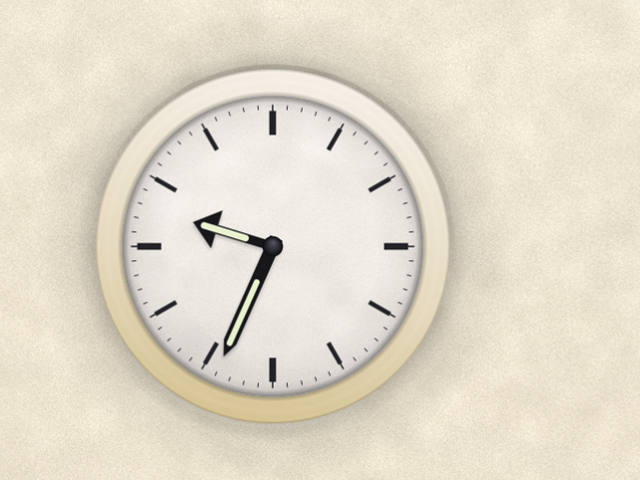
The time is **9:34**
